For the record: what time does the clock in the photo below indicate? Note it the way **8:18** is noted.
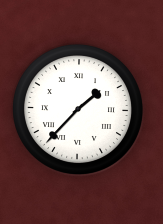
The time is **1:37**
